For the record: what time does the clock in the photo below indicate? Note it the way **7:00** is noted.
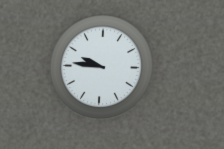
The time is **9:46**
